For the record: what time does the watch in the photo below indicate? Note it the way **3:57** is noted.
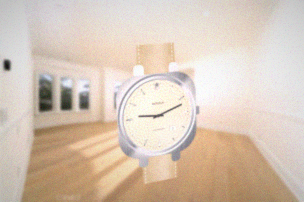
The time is **9:12**
